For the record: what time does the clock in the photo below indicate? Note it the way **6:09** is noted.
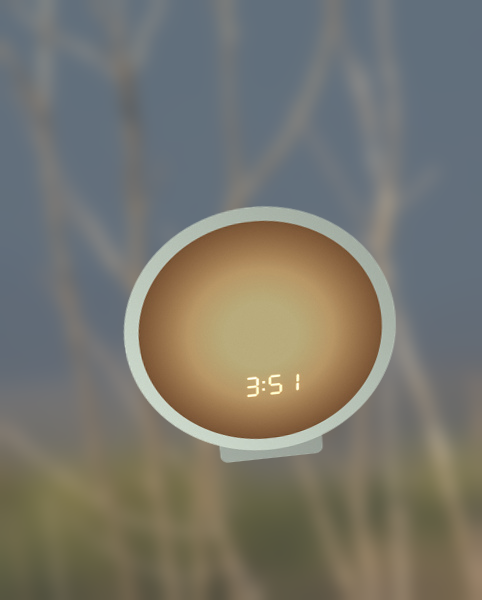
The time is **3:51**
